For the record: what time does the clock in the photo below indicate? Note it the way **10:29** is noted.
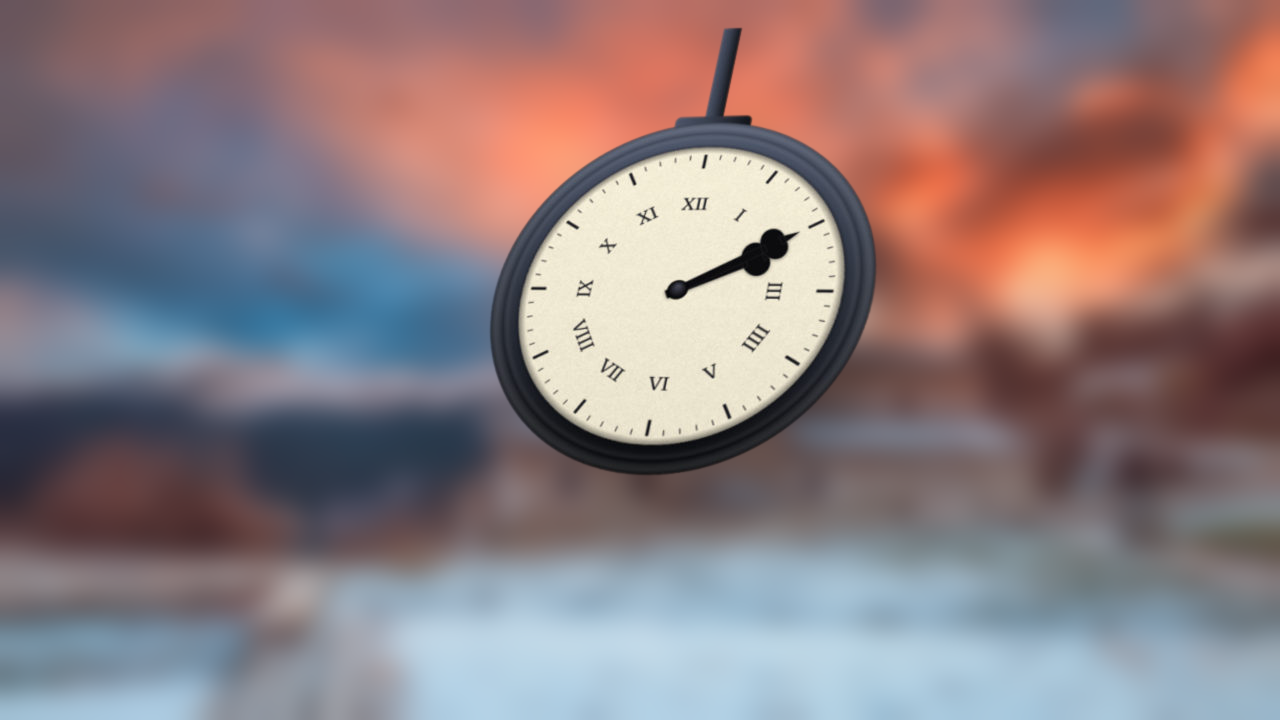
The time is **2:10**
